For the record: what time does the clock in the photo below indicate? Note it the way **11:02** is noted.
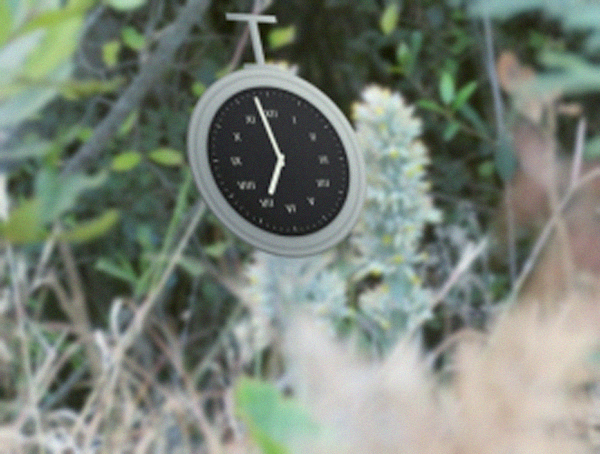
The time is **6:58**
